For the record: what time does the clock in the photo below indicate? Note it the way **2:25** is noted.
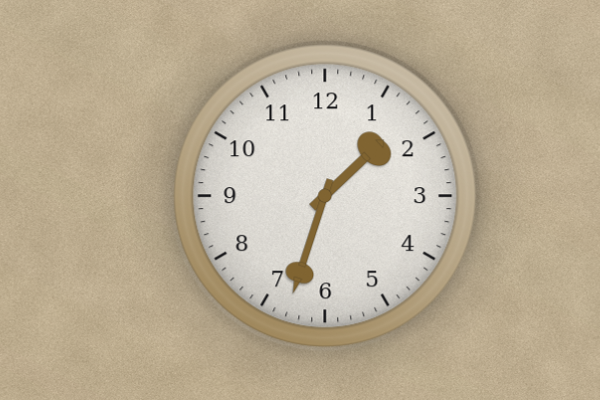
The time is **1:33**
